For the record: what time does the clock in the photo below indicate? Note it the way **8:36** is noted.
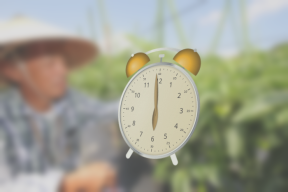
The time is **5:59**
